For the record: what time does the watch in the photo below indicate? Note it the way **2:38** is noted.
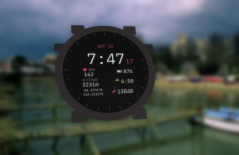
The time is **7:47**
